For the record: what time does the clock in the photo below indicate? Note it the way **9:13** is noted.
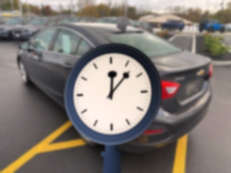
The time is **12:07**
